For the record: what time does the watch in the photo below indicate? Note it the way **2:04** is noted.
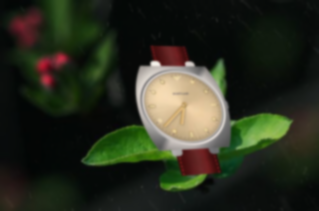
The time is **6:38**
